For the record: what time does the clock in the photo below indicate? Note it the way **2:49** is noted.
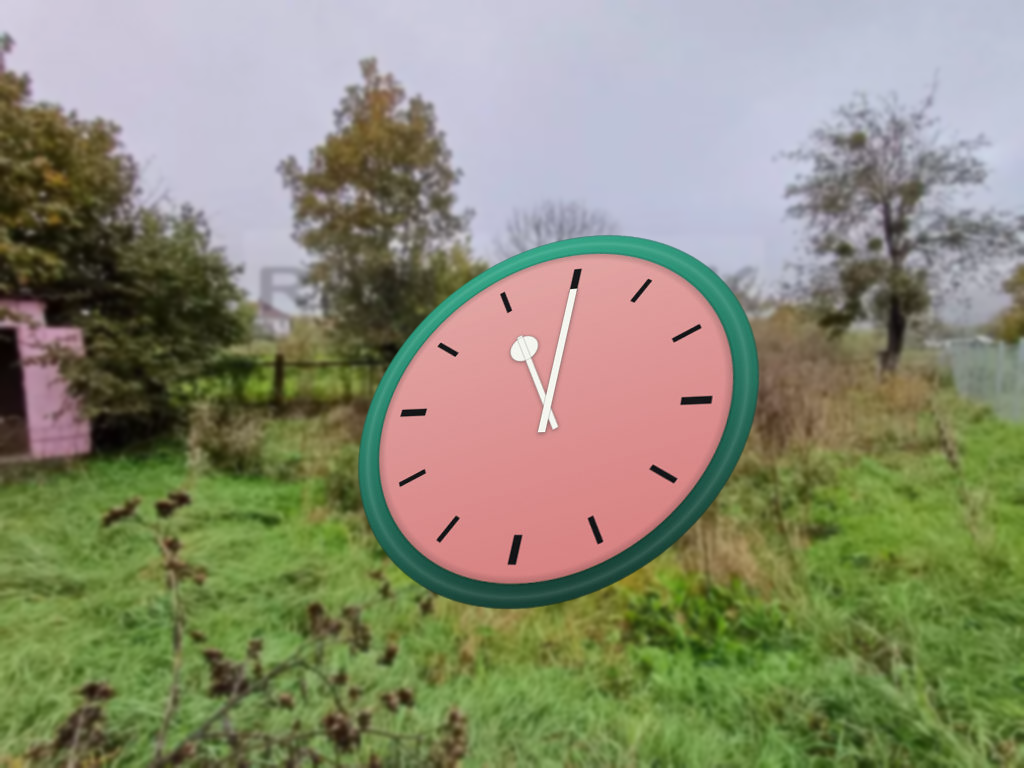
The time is **11:00**
